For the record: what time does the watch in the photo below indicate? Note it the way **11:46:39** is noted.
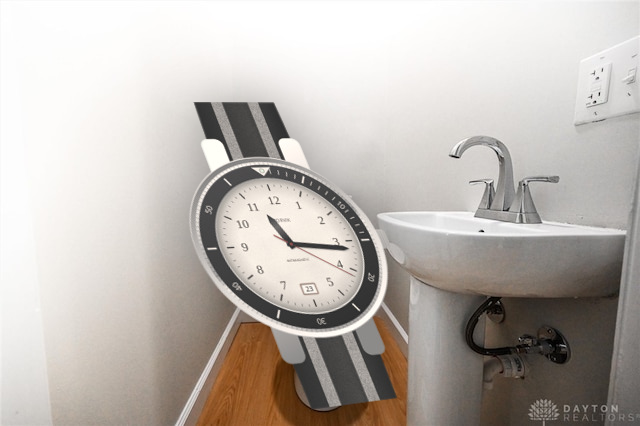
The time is **11:16:21**
